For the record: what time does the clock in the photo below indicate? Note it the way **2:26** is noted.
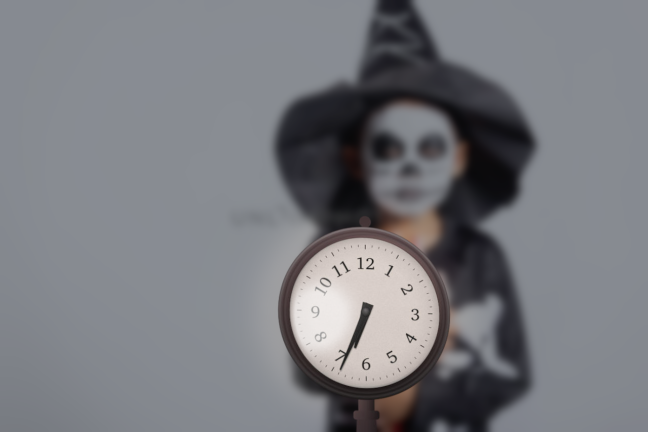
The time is **6:34**
